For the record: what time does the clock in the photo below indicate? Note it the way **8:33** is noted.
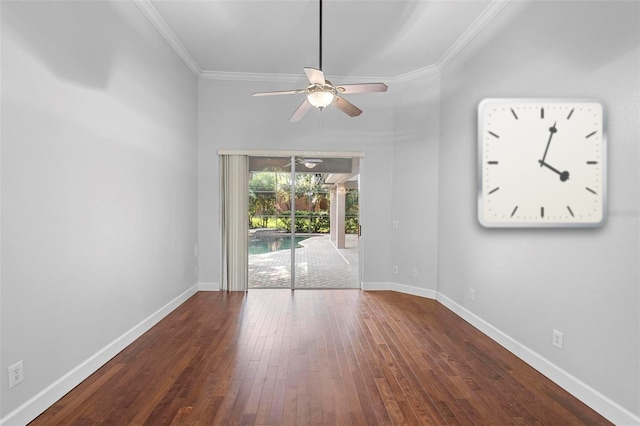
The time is **4:03**
